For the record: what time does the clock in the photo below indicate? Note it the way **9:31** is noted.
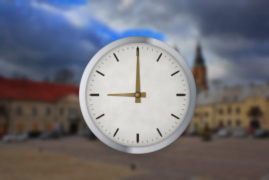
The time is **9:00**
